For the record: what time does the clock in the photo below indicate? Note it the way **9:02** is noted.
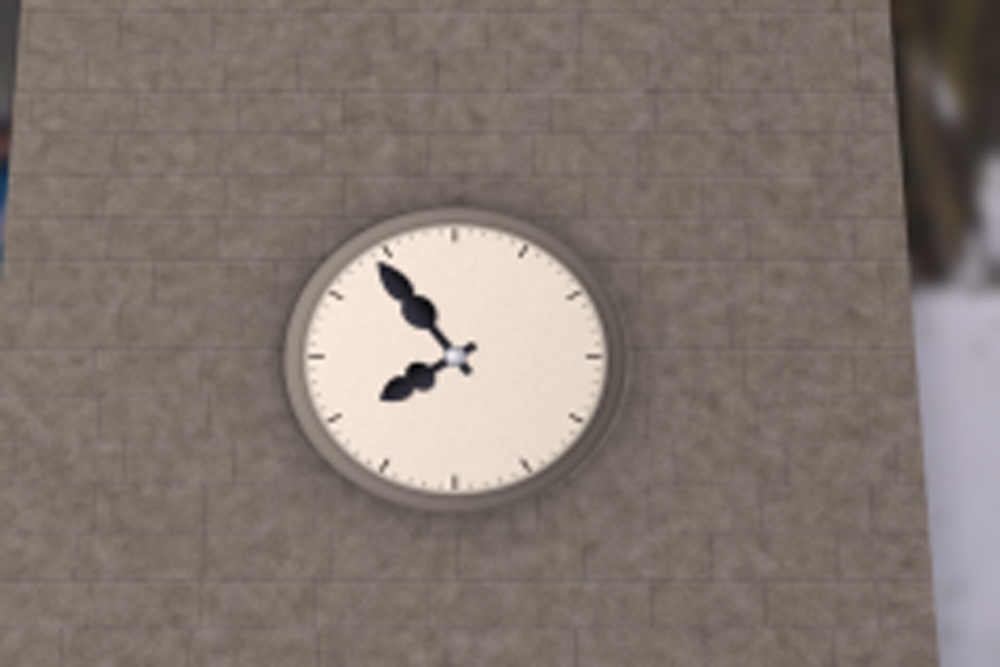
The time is **7:54**
